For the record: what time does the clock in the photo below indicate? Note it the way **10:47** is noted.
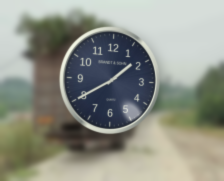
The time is **1:40**
